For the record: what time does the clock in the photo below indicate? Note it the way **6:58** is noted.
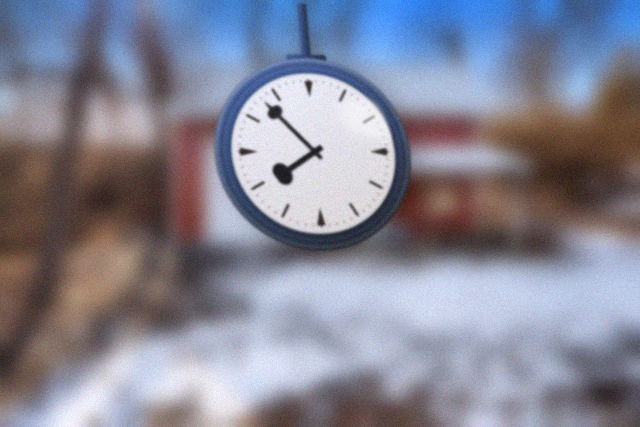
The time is **7:53**
